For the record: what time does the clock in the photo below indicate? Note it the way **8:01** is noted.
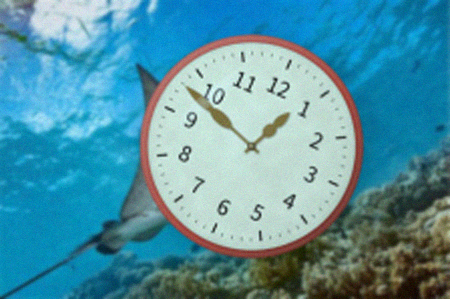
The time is **12:48**
